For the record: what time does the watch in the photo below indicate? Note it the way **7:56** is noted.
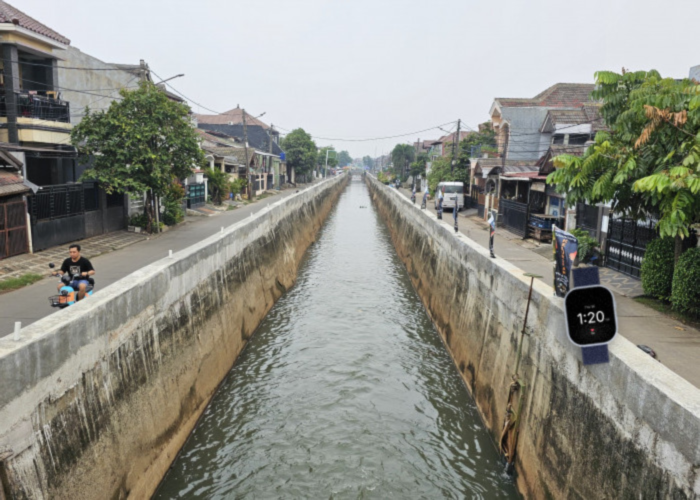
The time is **1:20**
